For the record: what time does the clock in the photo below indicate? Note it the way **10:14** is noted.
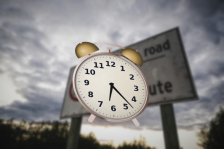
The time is **6:23**
